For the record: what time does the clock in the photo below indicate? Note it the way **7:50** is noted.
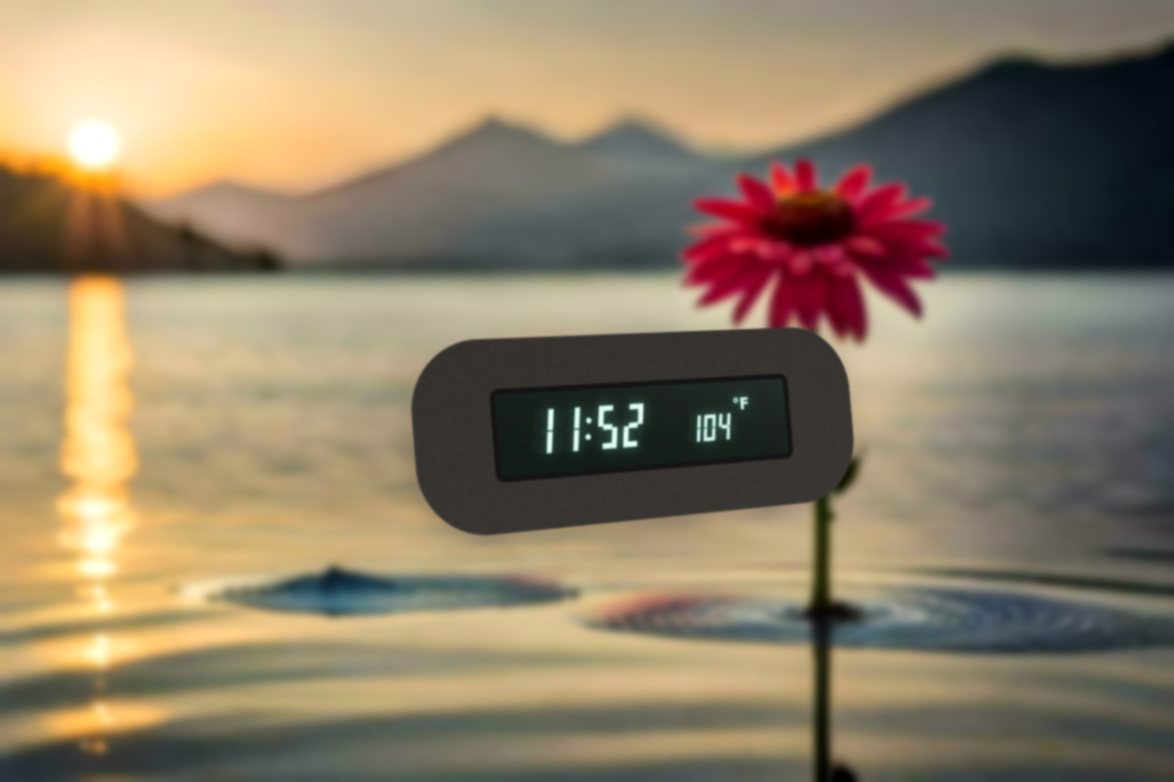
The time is **11:52**
